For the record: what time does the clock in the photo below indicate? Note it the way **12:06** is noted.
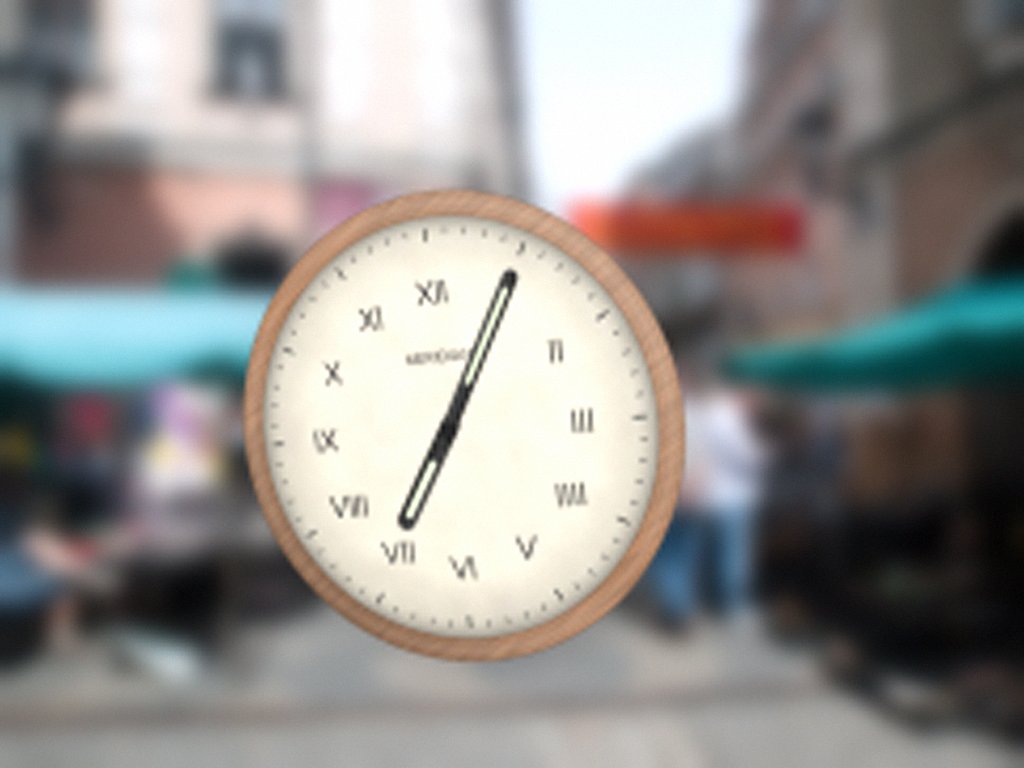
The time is **7:05**
